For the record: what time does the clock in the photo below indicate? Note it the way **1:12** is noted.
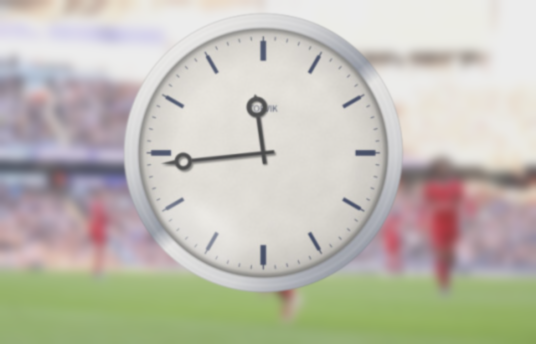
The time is **11:44**
